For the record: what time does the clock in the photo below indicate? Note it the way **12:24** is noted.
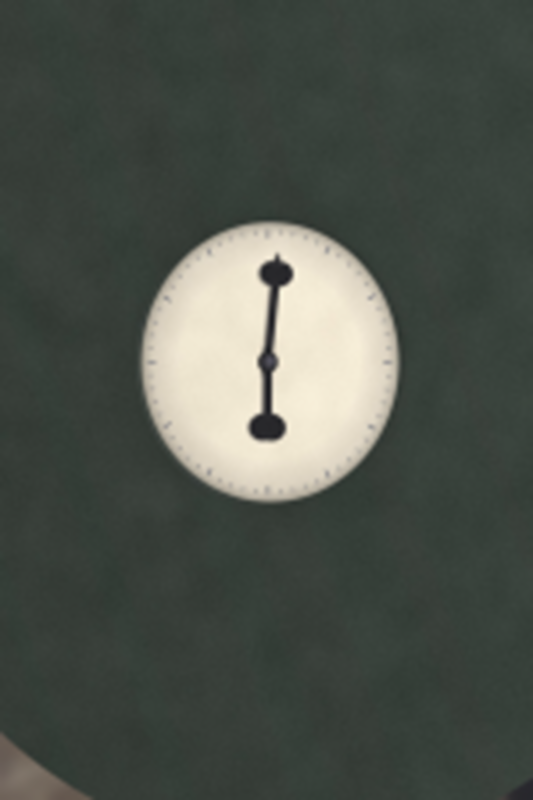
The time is **6:01**
